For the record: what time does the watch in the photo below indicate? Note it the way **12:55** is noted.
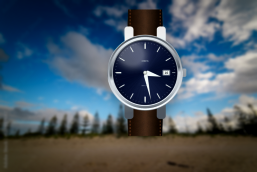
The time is **3:28**
